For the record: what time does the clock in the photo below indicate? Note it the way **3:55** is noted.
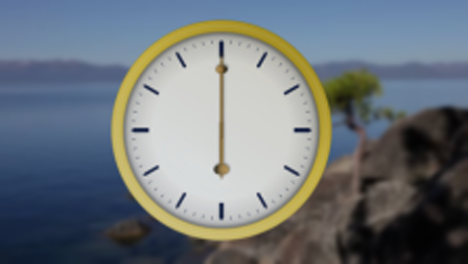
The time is **6:00**
